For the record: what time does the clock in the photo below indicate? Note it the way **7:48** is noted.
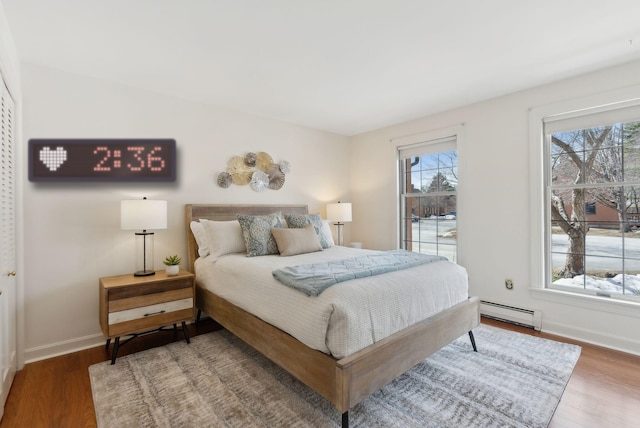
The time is **2:36**
